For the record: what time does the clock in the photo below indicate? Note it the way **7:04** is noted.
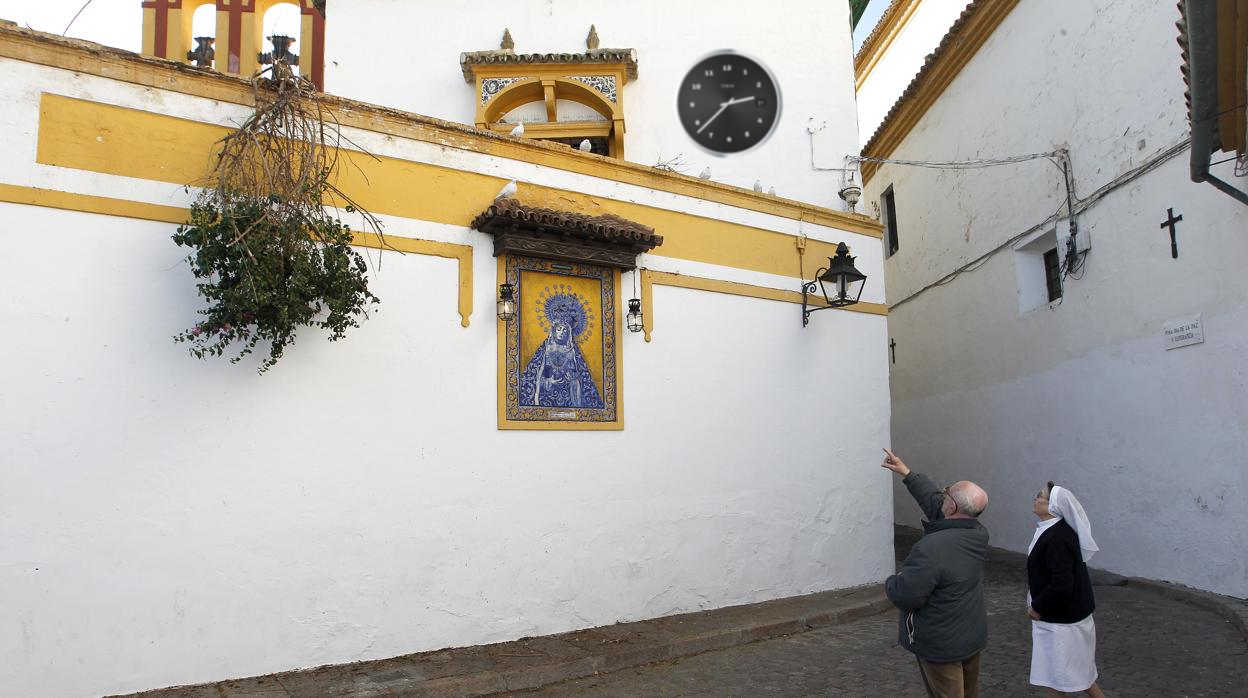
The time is **2:38**
